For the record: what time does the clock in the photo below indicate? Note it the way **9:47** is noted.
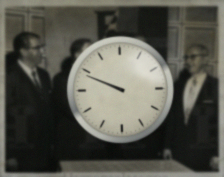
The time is **9:49**
